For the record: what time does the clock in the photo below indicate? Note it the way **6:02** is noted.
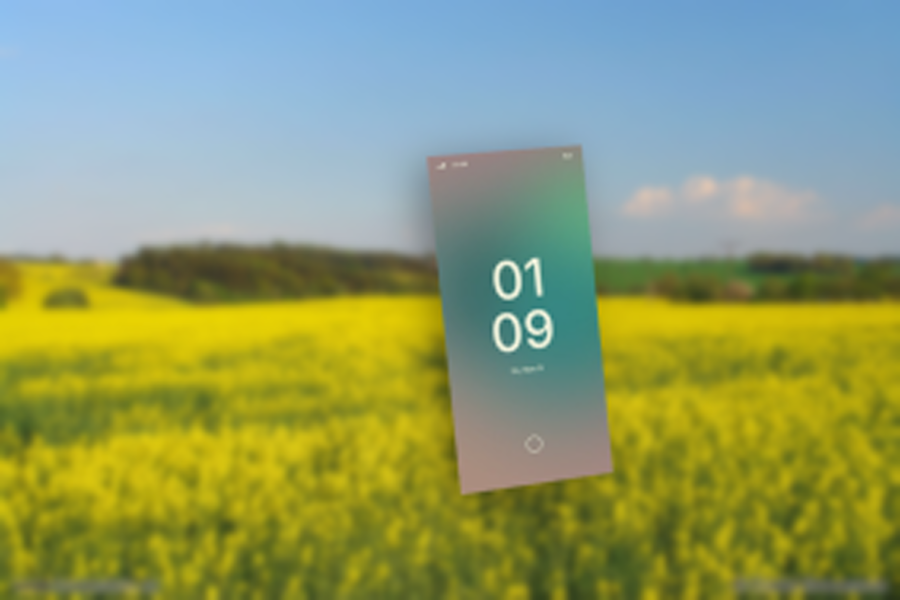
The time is **1:09**
